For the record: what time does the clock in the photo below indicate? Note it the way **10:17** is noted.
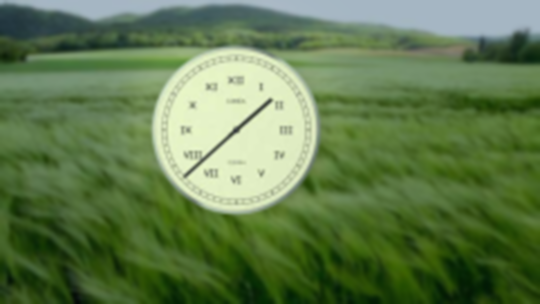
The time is **1:38**
